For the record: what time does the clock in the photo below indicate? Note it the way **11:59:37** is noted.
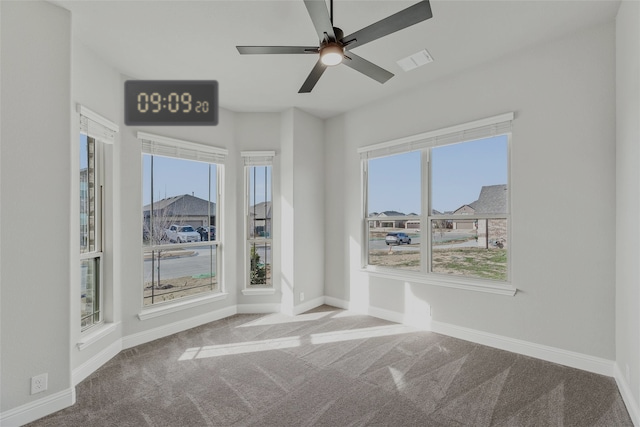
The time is **9:09:20**
